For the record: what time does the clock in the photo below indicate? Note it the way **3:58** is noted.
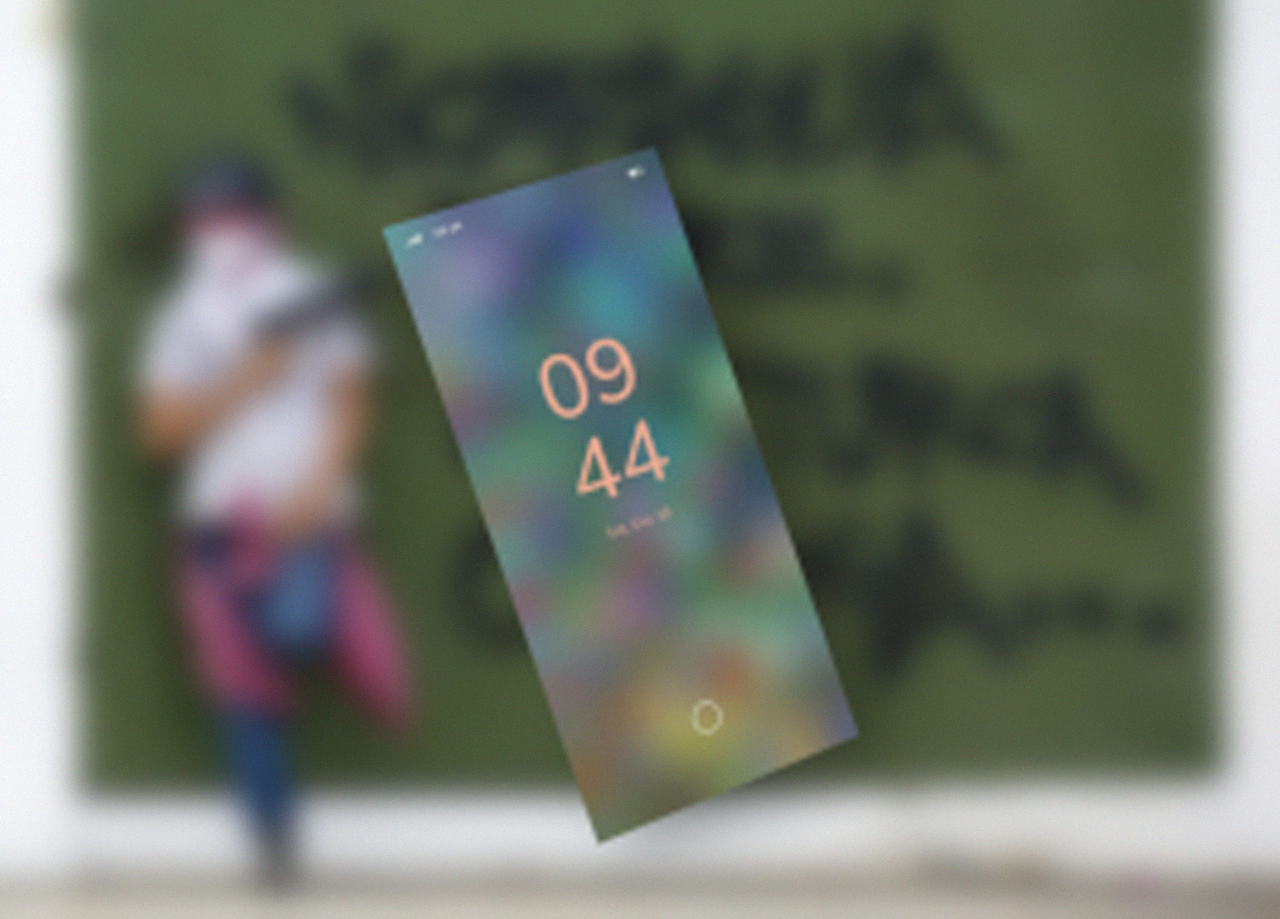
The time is **9:44**
